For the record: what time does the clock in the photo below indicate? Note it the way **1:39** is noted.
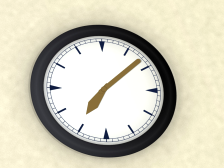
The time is **7:08**
